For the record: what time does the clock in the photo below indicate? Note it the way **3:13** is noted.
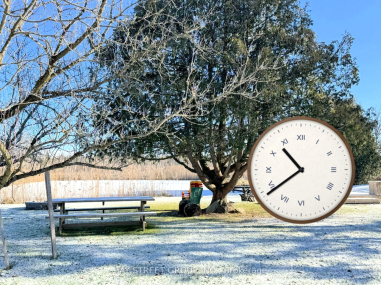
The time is **10:39**
